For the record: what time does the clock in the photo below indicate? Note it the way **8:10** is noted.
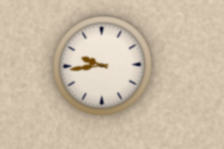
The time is **9:44**
